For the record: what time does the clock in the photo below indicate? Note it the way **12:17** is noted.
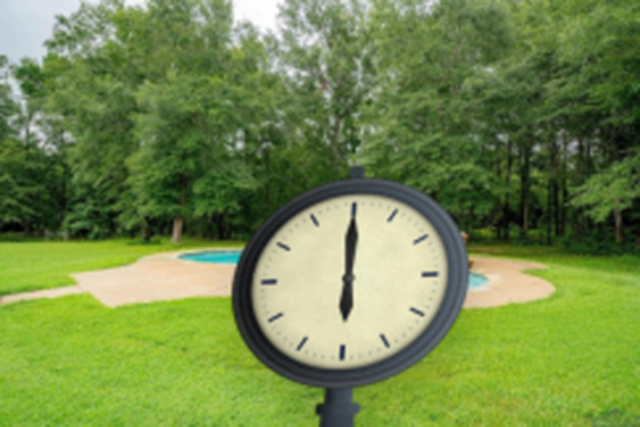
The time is **6:00**
